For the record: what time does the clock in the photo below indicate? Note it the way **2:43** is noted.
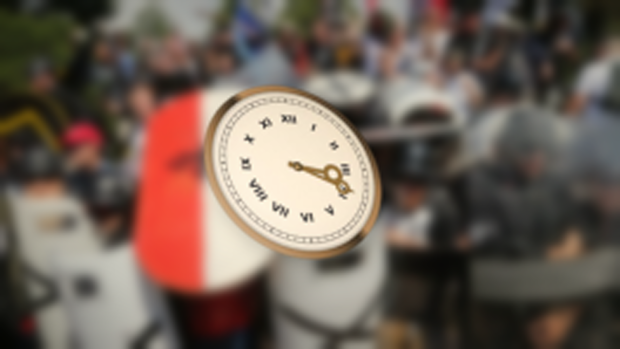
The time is **3:19**
